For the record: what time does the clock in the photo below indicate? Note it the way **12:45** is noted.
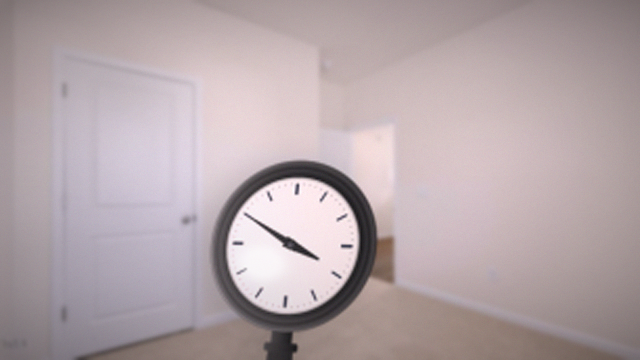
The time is **3:50**
